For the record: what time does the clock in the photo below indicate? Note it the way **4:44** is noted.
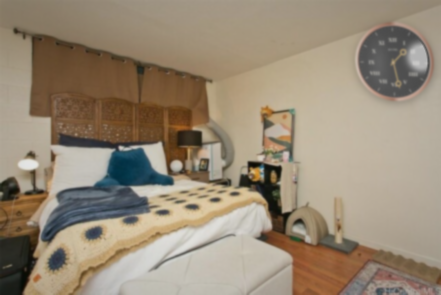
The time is **1:28**
